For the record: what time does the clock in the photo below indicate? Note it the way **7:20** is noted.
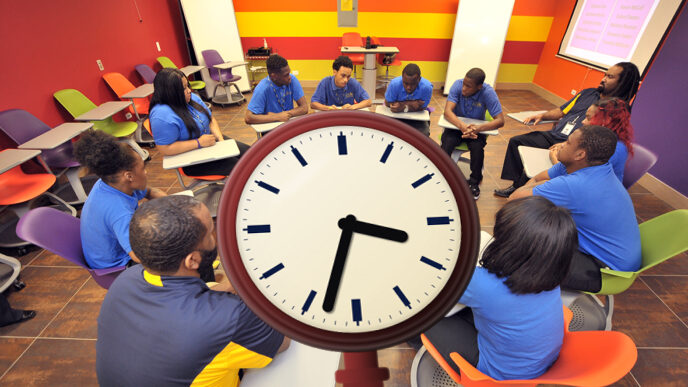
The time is **3:33**
